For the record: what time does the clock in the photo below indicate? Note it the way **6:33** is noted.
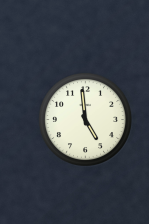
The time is **4:59**
